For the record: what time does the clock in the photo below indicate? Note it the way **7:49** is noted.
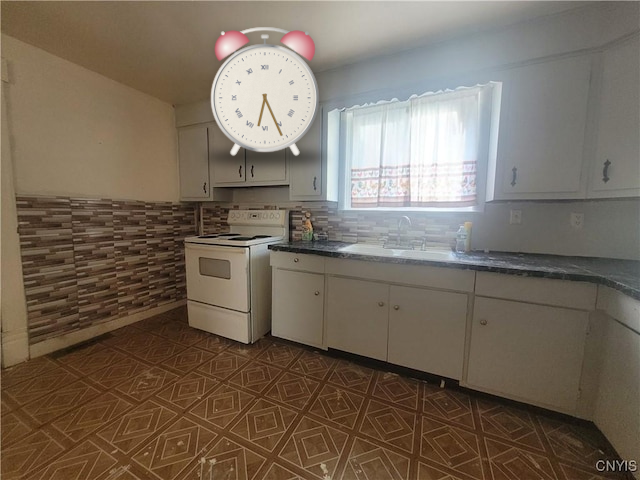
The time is **6:26**
